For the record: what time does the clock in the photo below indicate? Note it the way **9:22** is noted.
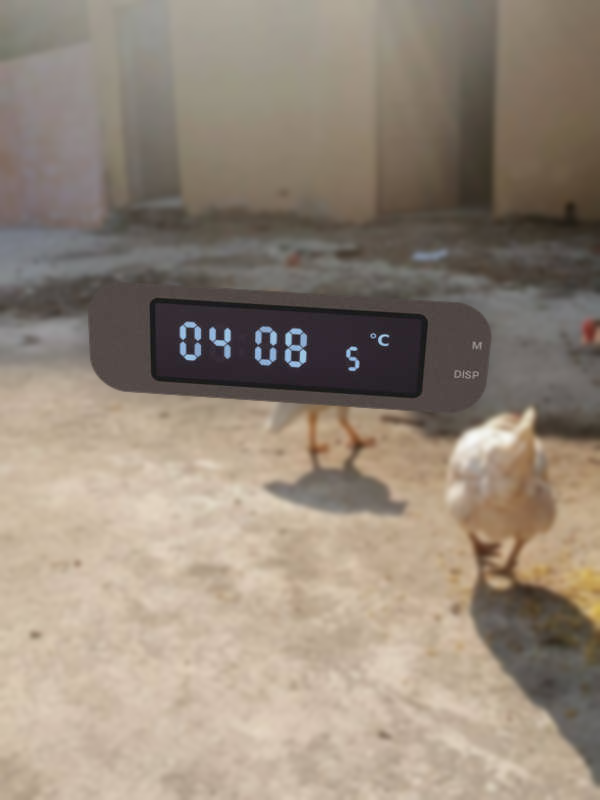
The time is **4:08**
